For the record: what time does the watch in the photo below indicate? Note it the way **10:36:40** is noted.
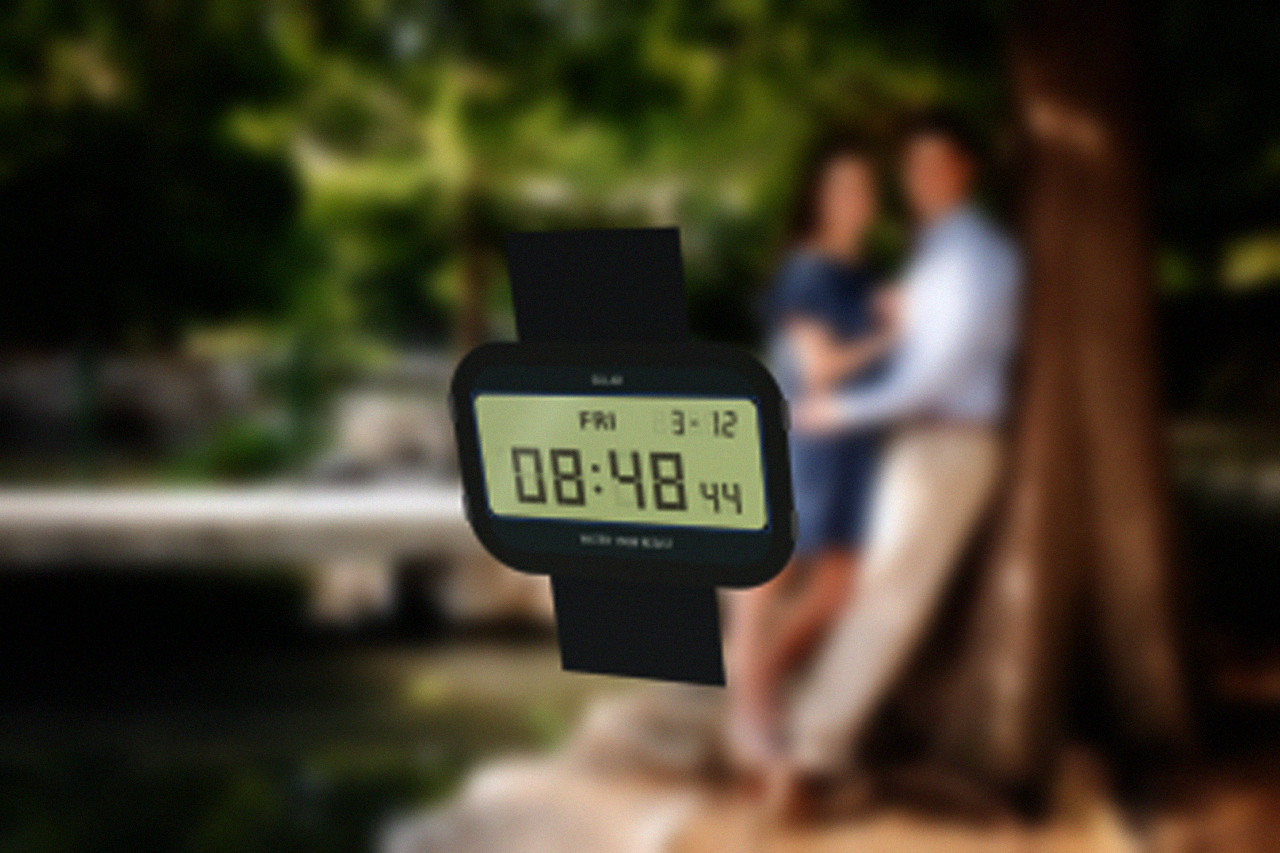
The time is **8:48:44**
